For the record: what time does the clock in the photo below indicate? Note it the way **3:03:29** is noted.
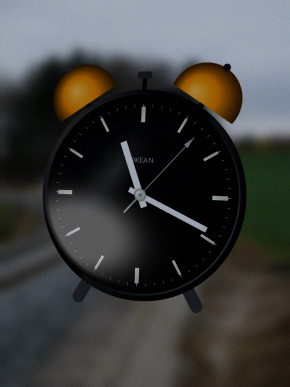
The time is **11:19:07**
